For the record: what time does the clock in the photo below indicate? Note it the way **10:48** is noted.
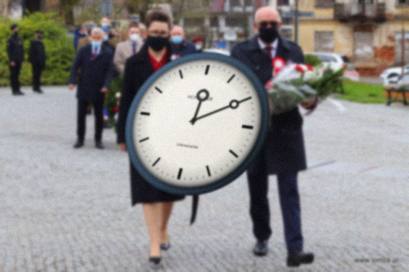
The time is **12:10**
